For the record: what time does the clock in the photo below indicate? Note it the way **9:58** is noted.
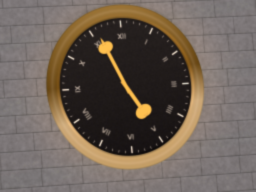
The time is **4:56**
